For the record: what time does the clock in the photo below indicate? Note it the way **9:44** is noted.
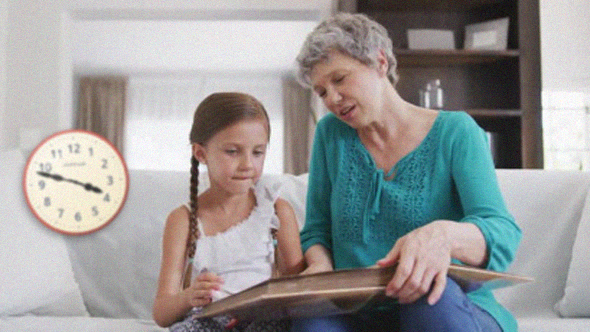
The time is **3:48**
